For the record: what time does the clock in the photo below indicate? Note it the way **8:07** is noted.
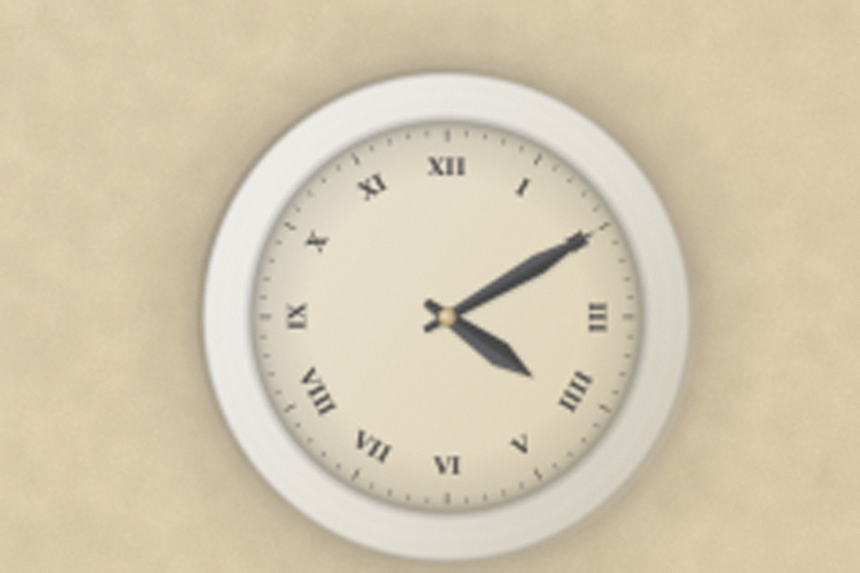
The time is **4:10**
